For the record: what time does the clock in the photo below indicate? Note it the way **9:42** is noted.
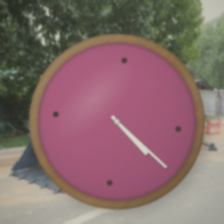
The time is **4:21**
